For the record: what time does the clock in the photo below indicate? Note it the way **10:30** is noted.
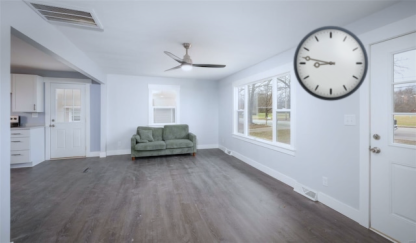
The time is **8:47**
